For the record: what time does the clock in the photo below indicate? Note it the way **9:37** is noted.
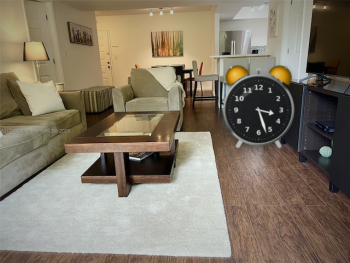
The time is **3:27**
